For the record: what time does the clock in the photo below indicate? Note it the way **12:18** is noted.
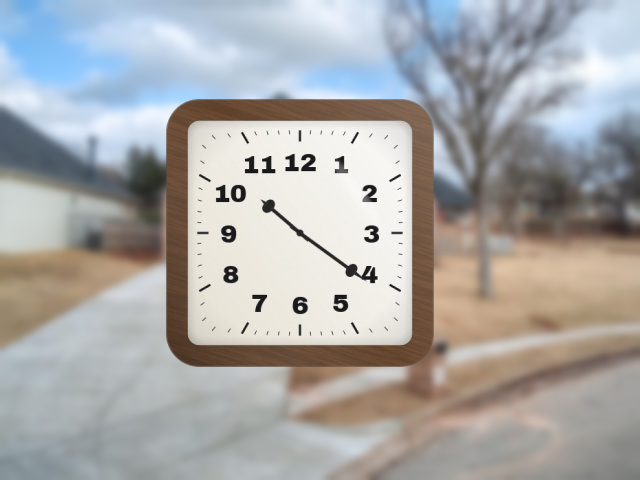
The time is **10:21**
